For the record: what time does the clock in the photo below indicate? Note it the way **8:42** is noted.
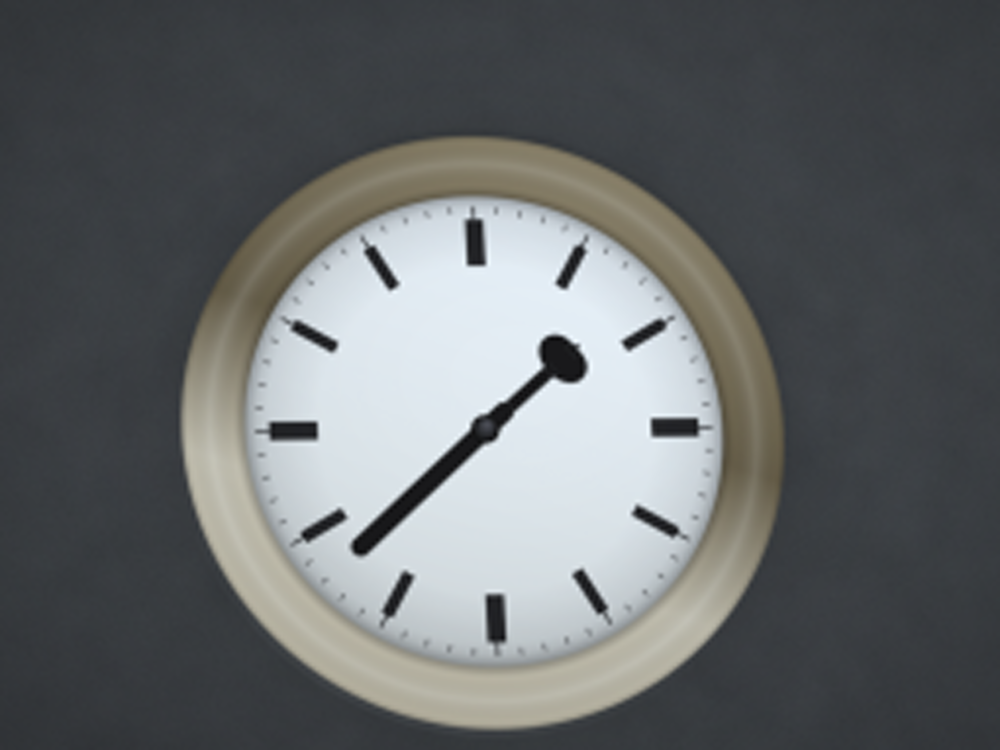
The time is **1:38**
